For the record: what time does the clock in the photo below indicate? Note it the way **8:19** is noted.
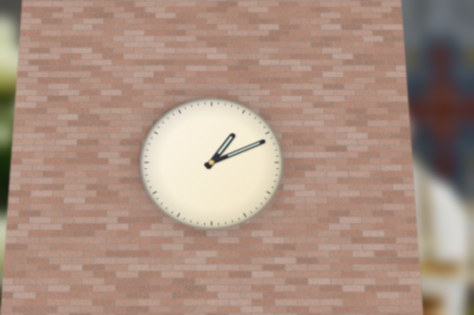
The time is **1:11**
